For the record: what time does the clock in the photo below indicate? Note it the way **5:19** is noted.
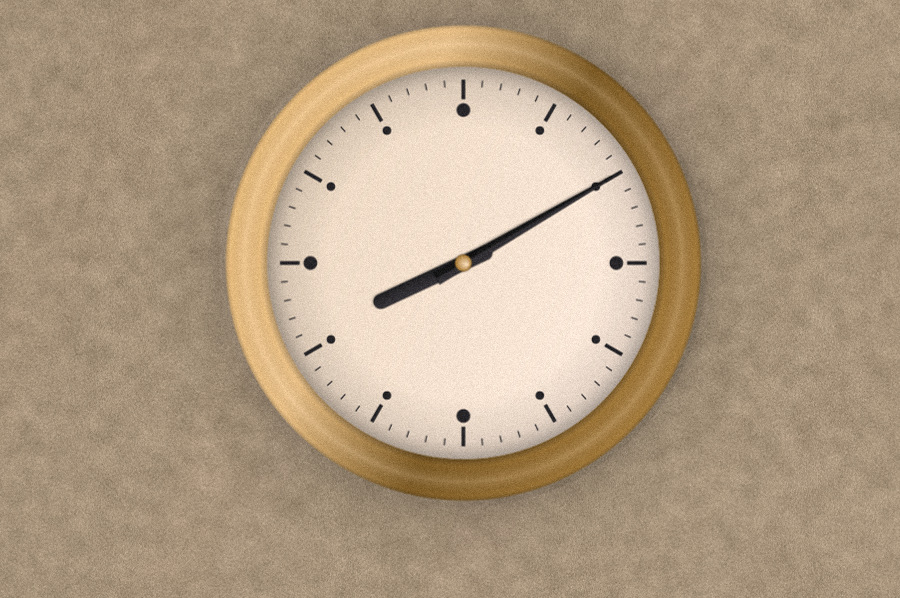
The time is **8:10**
